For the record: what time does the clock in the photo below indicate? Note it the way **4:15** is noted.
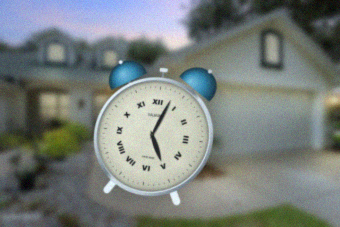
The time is **5:03**
